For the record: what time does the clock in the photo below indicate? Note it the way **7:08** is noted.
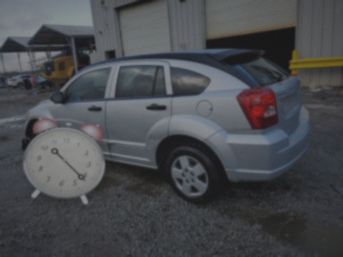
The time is **10:22**
